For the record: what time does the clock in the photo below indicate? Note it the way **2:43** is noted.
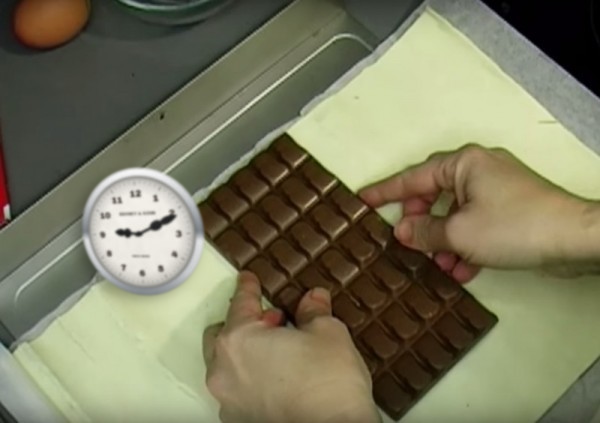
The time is **9:11**
